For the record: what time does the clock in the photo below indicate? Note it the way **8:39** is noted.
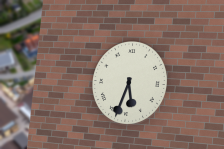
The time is **5:33**
